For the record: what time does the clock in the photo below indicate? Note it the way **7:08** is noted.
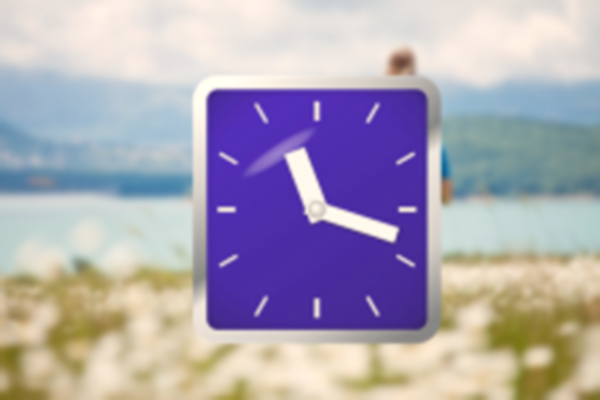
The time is **11:18**
